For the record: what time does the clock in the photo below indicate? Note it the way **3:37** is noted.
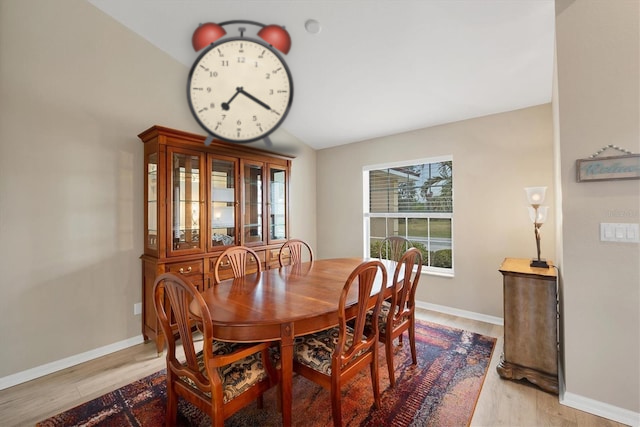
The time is **7:20**
